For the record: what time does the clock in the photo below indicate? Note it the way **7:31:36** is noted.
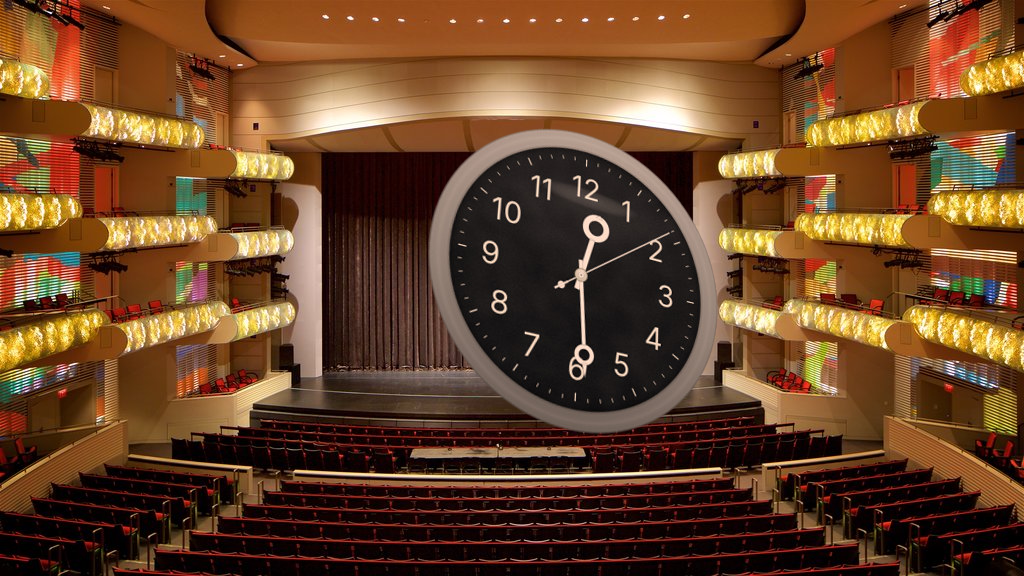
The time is **12:29:09**
